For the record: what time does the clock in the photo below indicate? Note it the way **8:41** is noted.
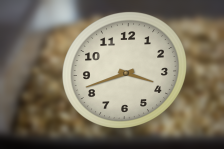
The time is **3:42**
